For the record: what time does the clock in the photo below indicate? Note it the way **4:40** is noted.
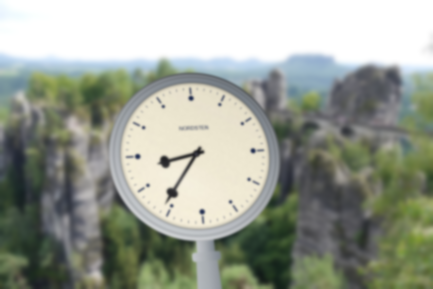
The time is **8:36**
